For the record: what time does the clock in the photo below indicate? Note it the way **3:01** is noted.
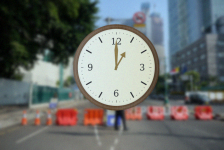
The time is **1:00**
